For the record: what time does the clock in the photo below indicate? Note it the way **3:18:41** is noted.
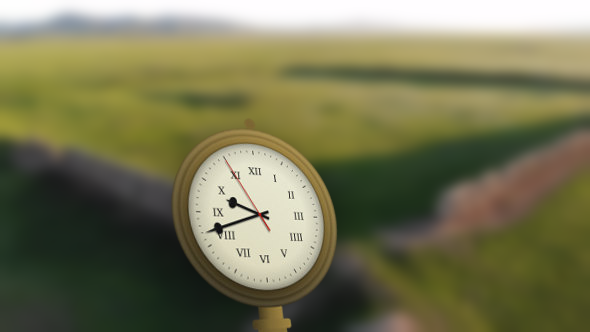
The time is **9:41:55**
